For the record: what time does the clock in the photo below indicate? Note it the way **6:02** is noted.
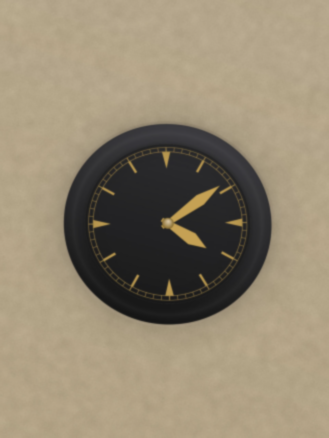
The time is **4:09**
